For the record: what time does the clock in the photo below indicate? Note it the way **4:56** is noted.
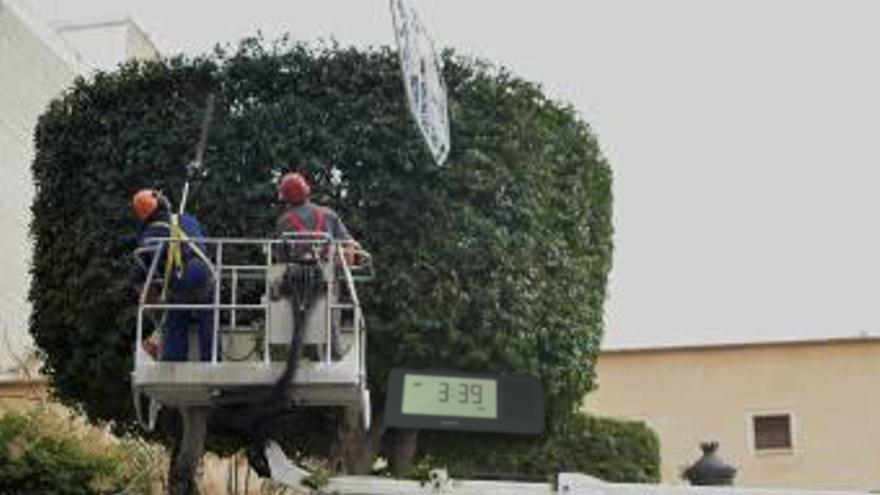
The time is **3:39**
